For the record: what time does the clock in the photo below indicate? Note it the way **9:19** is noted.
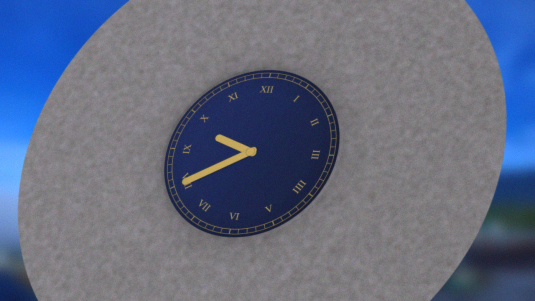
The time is **9:40**
